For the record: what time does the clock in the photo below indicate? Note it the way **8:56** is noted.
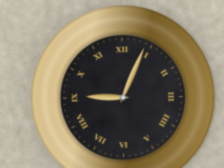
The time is **9:04**
